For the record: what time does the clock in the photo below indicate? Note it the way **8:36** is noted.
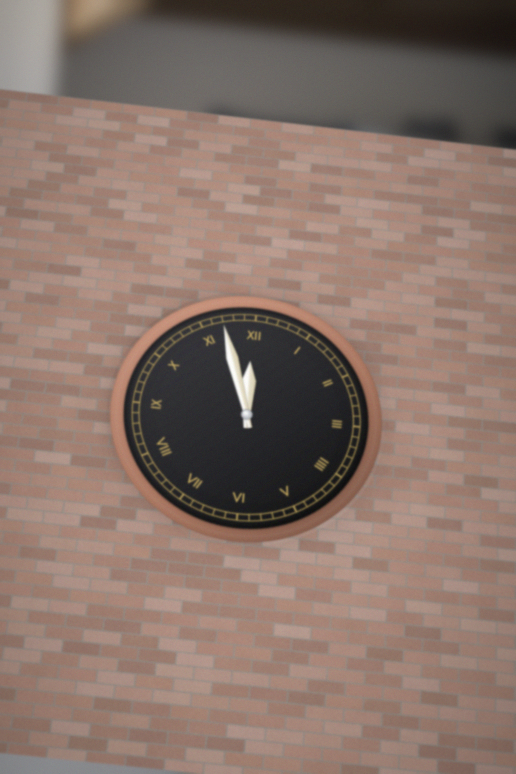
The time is **11:57**
